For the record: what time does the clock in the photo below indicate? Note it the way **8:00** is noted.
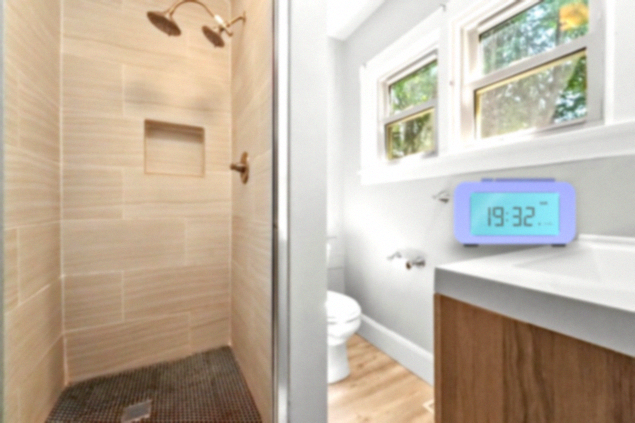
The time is **19:32**
